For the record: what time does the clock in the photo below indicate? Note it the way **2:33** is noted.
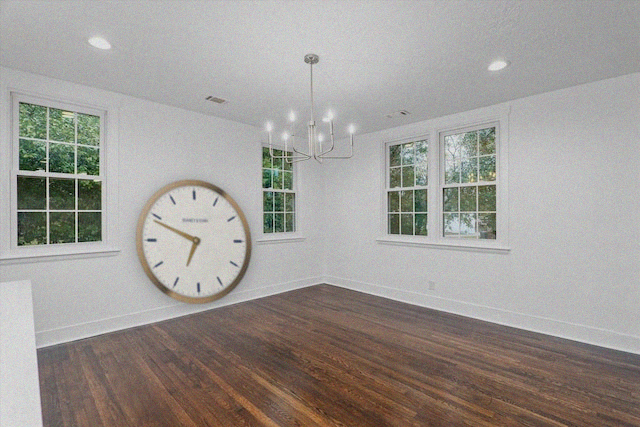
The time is **6:49**
